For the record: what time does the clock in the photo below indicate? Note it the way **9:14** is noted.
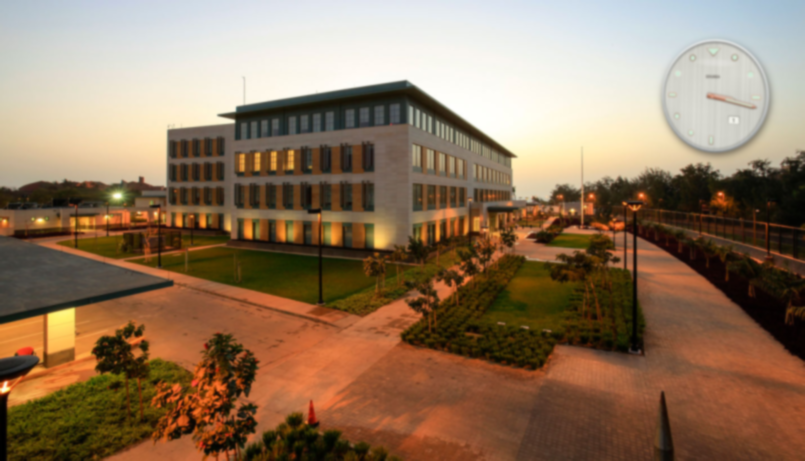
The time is **3:17**
